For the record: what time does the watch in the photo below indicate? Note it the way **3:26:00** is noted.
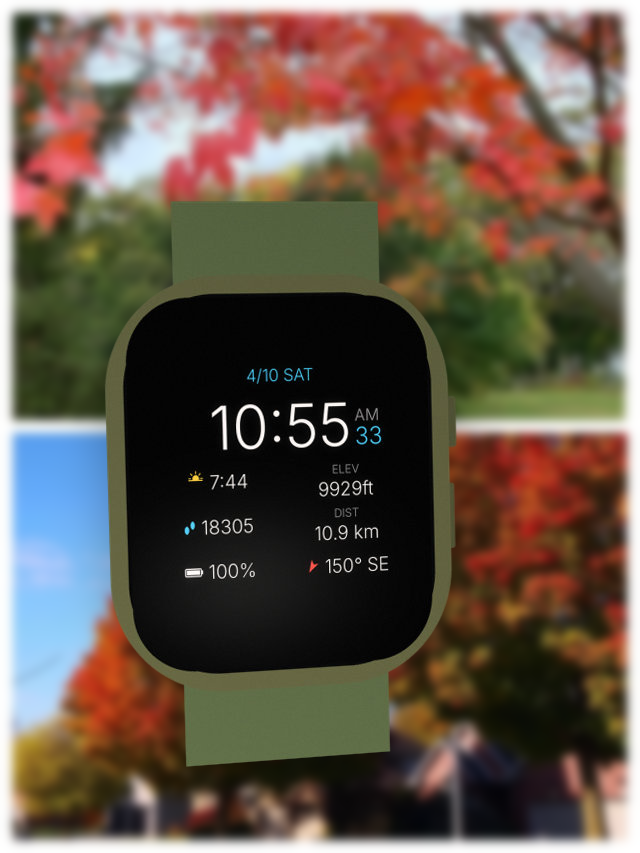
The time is **10:55:33**
